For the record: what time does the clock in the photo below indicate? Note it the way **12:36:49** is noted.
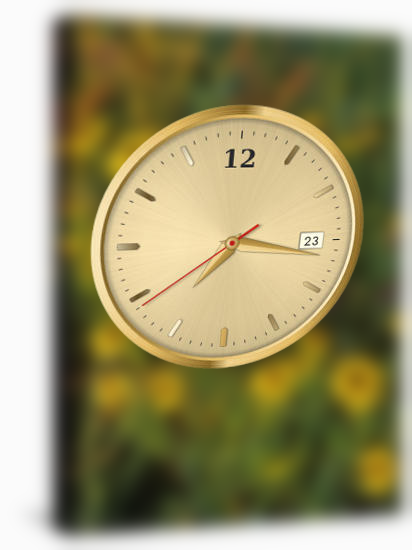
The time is **7:16:39**
